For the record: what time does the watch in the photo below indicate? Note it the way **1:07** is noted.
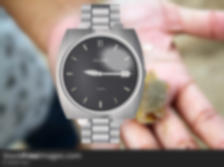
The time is **9:15**
